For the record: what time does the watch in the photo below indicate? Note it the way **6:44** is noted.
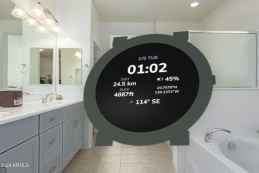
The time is **1:02**
